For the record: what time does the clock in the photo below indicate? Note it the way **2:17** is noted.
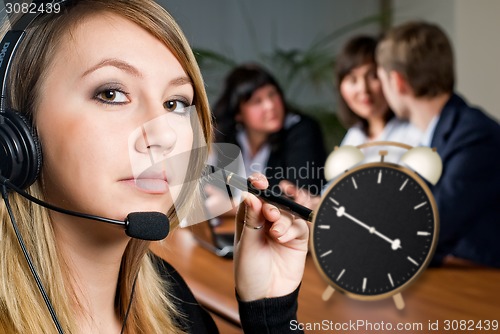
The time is **3:49**
